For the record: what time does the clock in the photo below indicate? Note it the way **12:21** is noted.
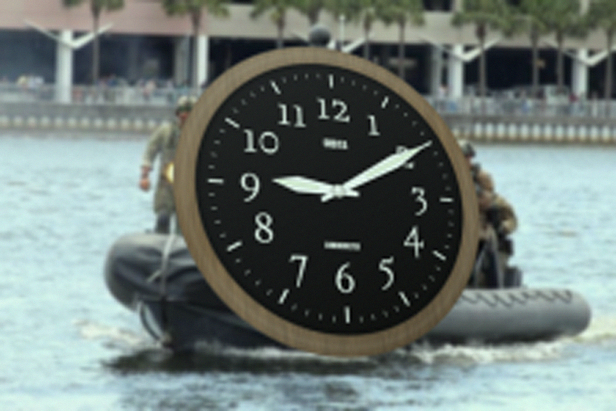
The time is **9:10**
